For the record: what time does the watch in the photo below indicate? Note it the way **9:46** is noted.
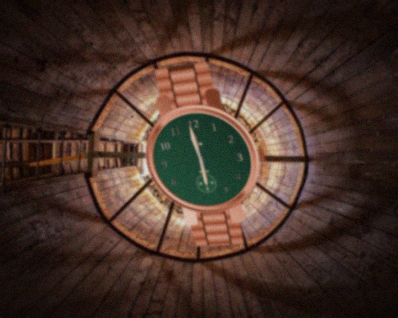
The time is **5:59**
